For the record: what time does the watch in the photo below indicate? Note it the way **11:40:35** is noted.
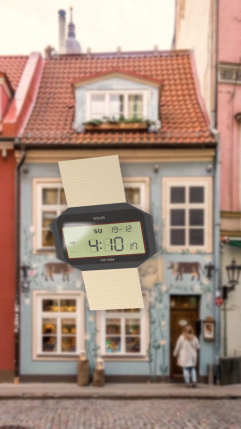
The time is **4:10:17**
